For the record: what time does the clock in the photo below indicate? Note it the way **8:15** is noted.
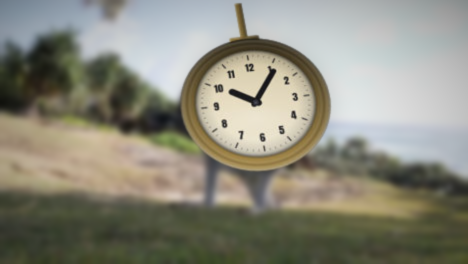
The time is **10:06**
